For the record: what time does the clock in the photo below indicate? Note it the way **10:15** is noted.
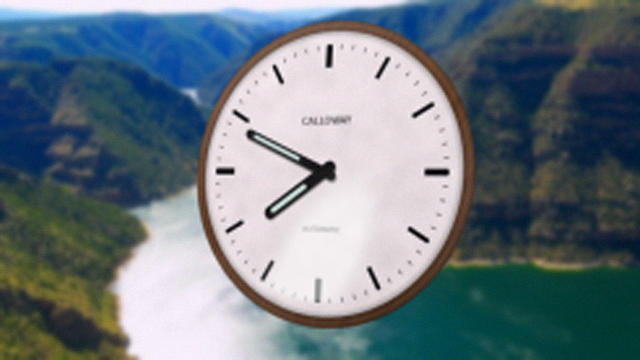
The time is **7:49**
